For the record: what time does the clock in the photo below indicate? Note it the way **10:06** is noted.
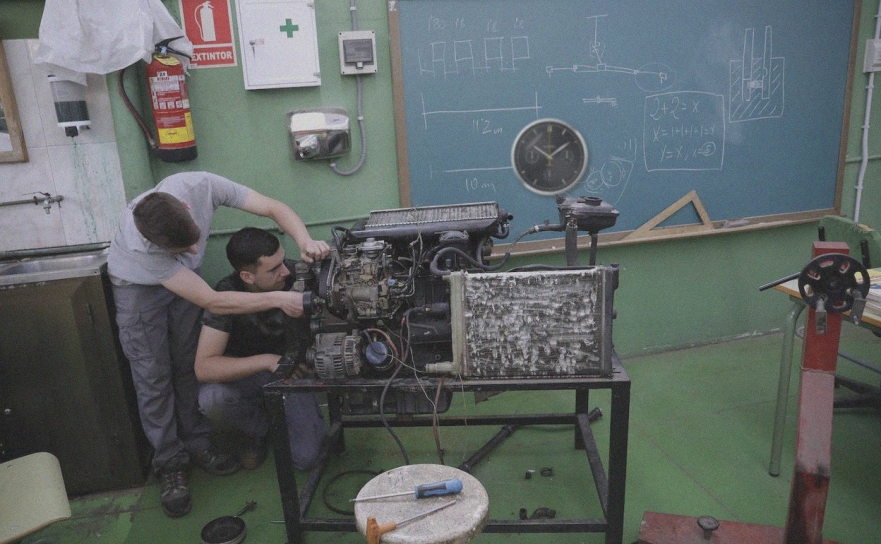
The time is **10:09**
